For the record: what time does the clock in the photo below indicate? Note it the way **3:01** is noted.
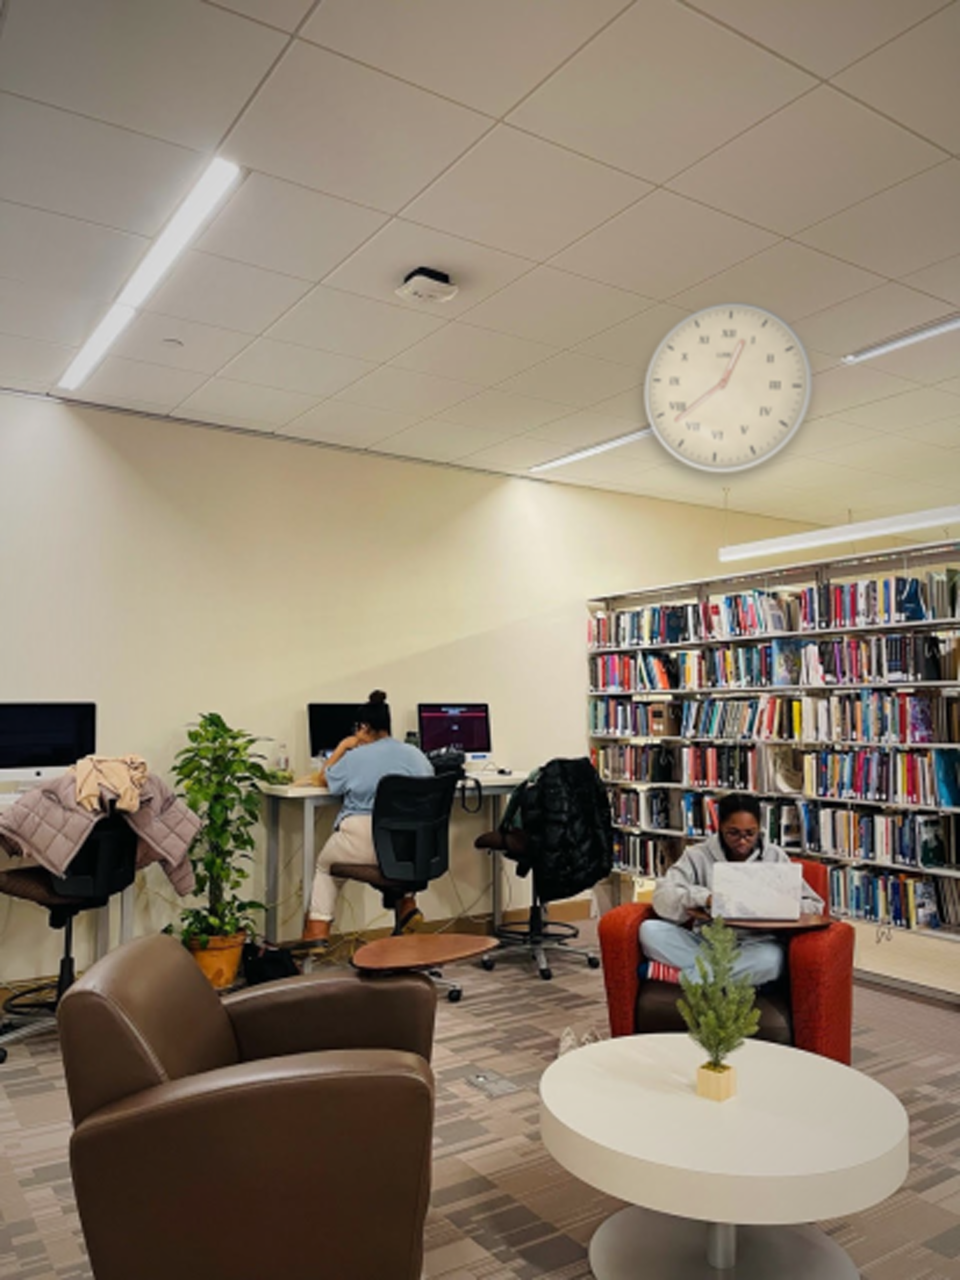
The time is **12:38**
